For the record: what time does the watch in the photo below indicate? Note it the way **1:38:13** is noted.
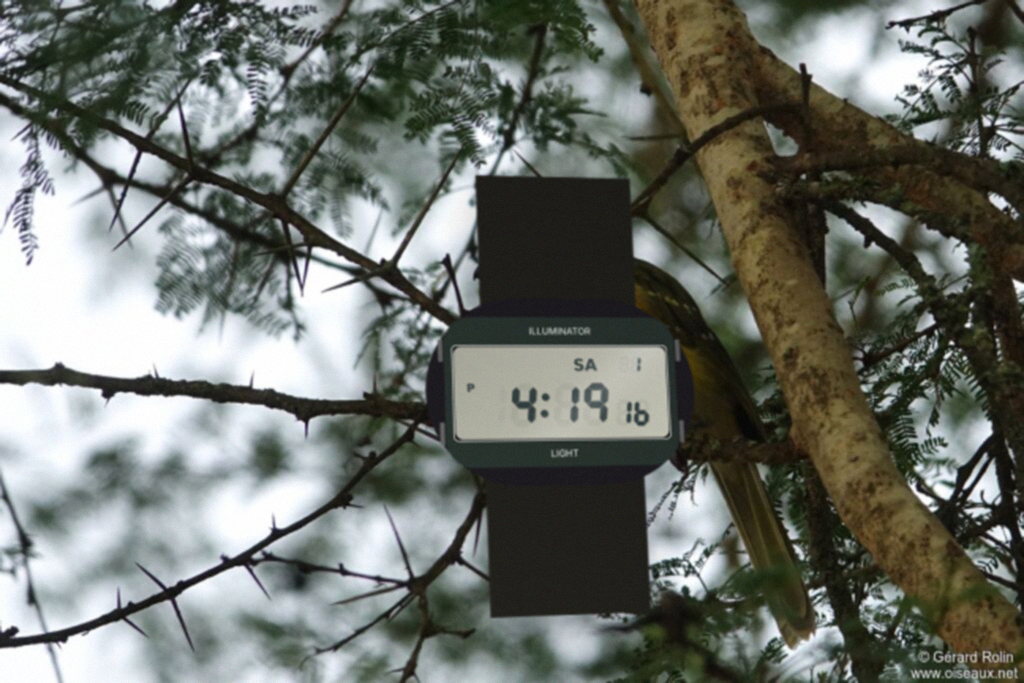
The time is **4:19:16**
